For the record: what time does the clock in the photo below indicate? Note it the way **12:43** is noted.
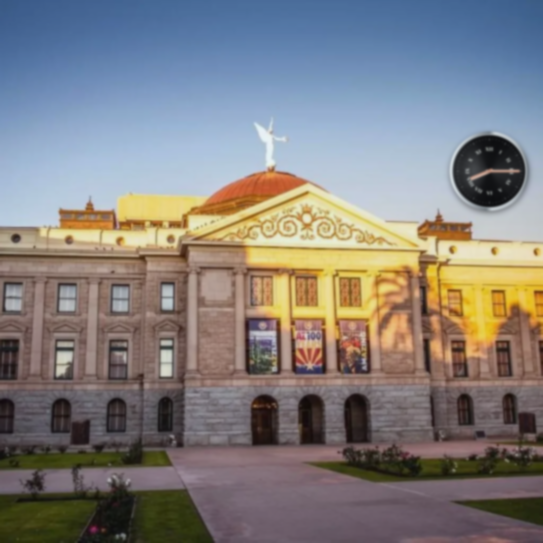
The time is **8:15**
